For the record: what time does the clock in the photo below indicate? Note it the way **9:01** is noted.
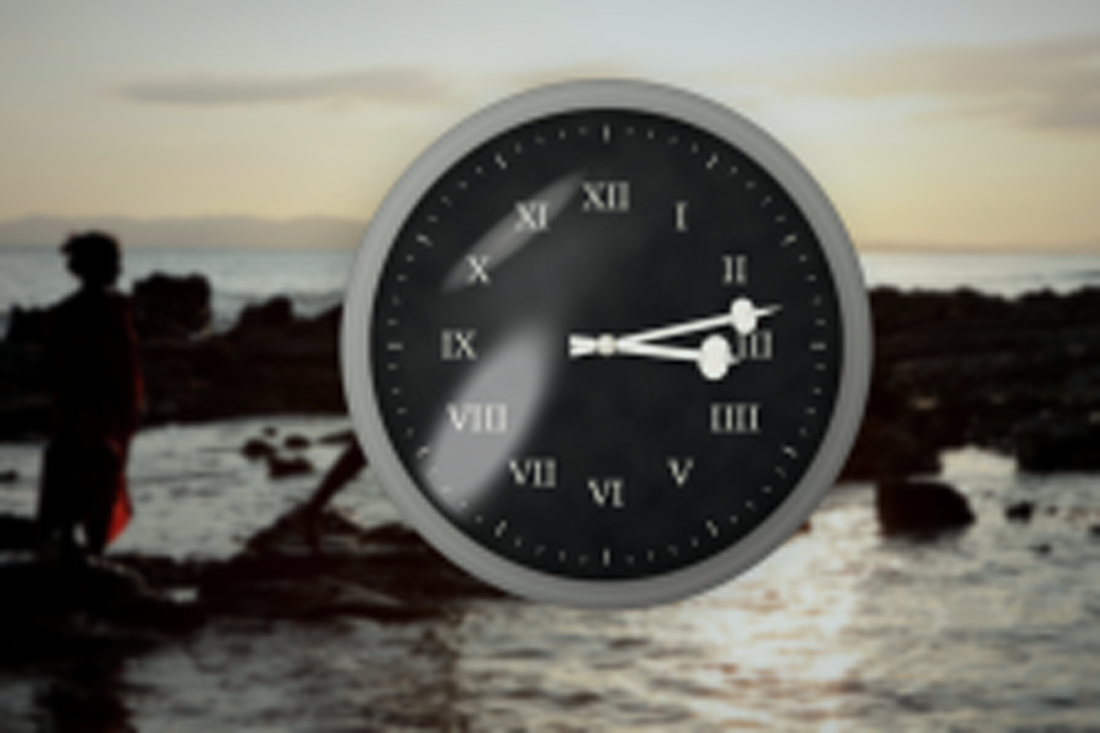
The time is **3:13**
